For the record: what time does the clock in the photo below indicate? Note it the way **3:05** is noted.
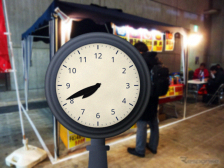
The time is **7:41**
